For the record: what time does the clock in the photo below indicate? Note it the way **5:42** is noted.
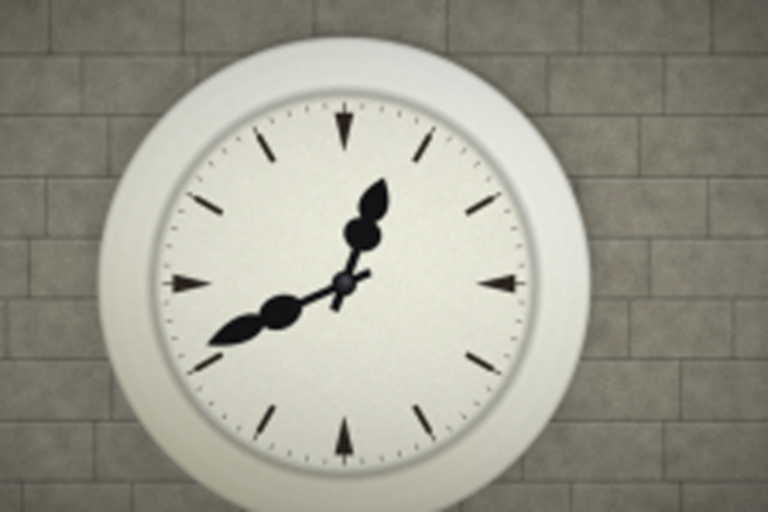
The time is **12:41**
